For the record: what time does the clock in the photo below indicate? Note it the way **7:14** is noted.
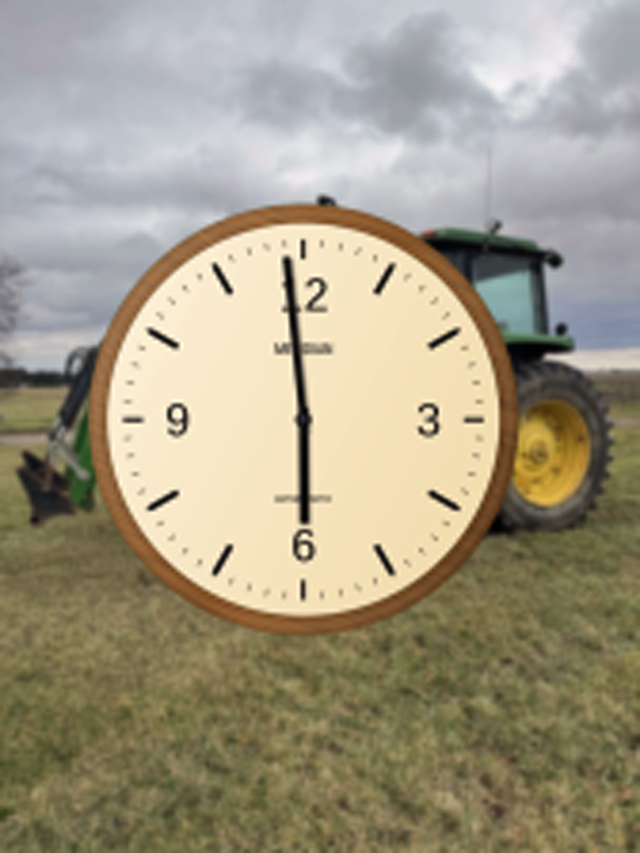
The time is **5:59**
